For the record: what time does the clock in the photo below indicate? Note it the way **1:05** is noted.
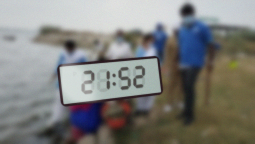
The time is **21:52**
